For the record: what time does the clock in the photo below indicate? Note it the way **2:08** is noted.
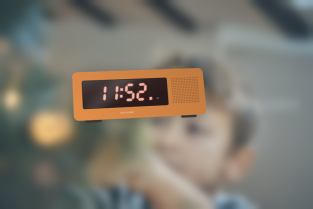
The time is **11:52**
